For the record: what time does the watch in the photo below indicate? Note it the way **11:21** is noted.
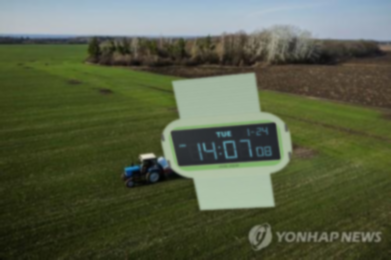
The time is **14:07**
